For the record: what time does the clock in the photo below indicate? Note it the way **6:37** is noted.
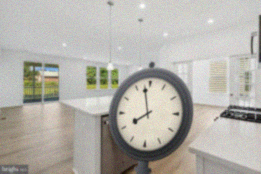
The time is **7:58**
